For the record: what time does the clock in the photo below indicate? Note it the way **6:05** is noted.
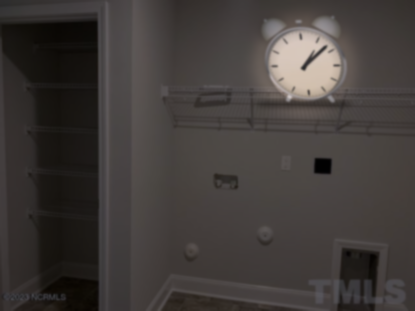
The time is **1:08**
